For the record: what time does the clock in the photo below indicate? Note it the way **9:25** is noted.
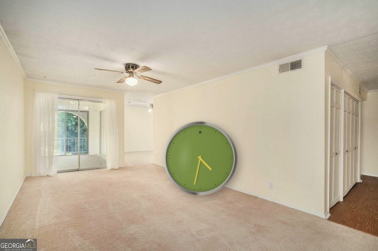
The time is **4:32**
